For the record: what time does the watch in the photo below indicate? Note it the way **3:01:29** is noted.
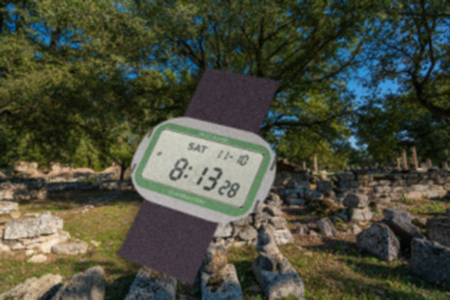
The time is **8:13:28**
